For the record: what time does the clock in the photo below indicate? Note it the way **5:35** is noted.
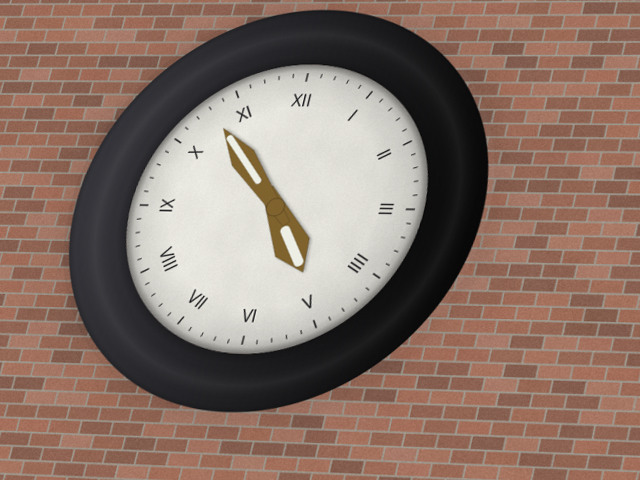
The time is **4:53**
